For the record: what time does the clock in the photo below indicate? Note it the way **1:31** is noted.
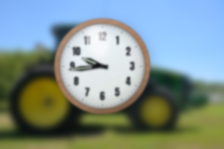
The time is **9:44**
